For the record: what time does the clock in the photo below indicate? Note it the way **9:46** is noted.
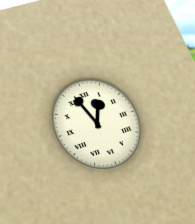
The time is **12:57**
